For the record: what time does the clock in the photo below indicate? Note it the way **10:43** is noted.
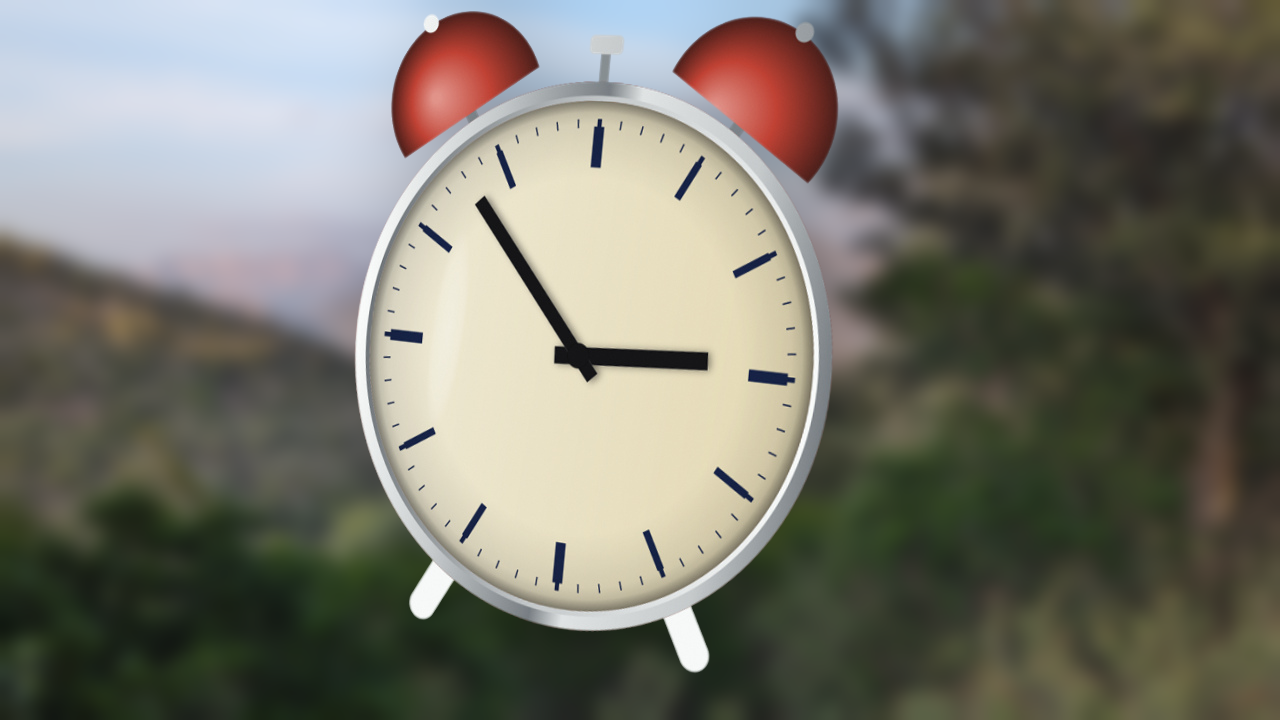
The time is **2:53**
